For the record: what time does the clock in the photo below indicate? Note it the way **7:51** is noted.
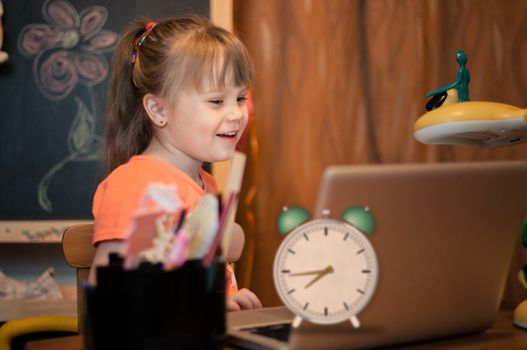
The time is **7:44**
